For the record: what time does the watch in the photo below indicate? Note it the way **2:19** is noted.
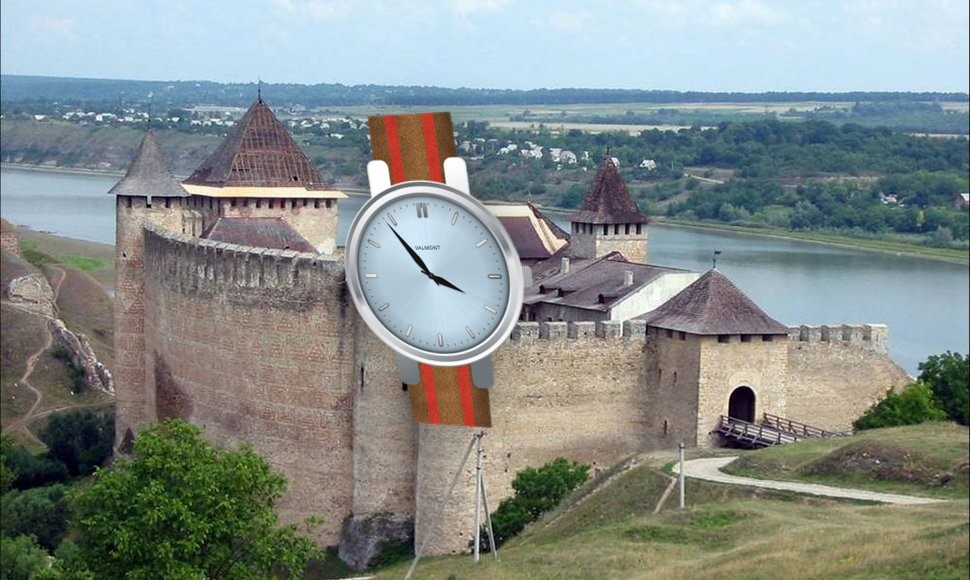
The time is **3:54**
